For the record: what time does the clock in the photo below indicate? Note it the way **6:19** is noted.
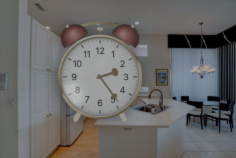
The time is **2:24**
